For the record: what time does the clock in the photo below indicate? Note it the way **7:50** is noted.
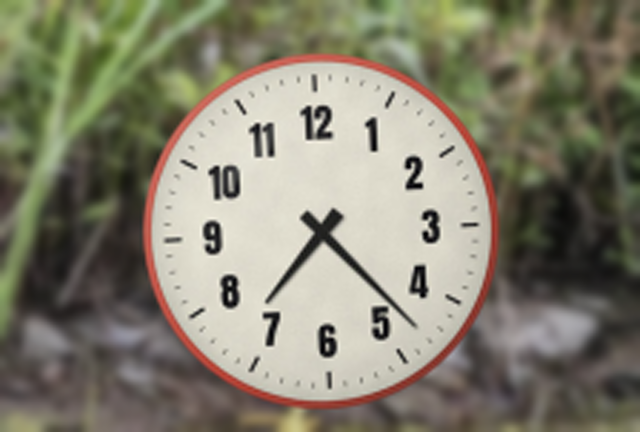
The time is **7:23**
